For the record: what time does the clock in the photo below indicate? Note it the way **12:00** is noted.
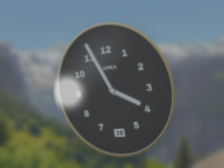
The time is **3:56**
